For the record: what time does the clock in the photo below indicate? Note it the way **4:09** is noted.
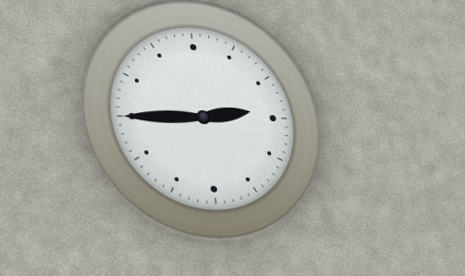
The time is **2:45**
